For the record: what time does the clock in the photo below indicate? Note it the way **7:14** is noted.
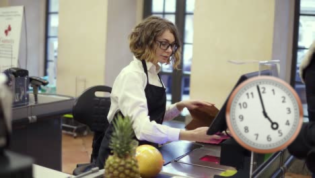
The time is **4:59**
